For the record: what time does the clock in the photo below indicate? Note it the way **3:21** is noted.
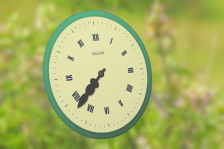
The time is **7:38**
